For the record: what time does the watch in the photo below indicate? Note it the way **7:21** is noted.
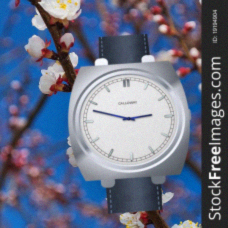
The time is **2:48**
